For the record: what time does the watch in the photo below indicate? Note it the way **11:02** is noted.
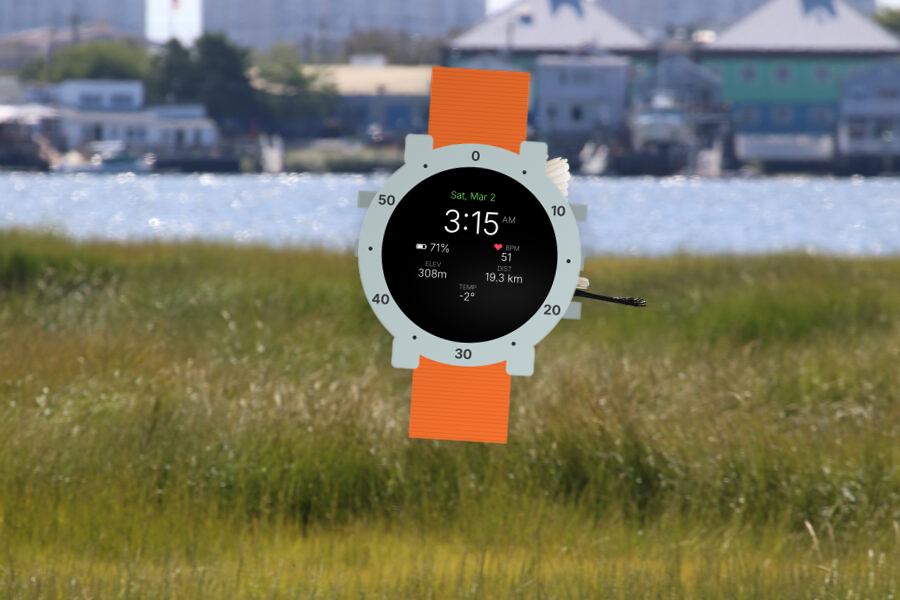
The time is **3:15**
